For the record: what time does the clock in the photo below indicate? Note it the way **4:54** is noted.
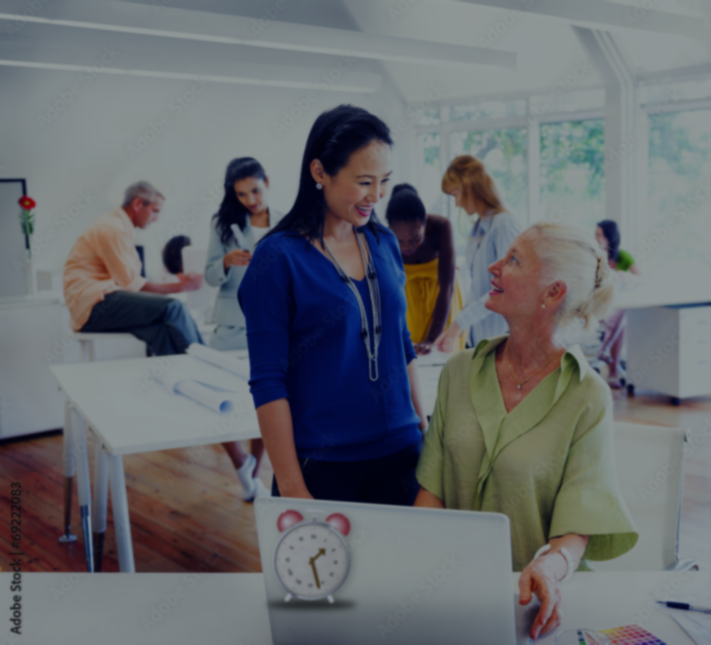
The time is **1:27**
